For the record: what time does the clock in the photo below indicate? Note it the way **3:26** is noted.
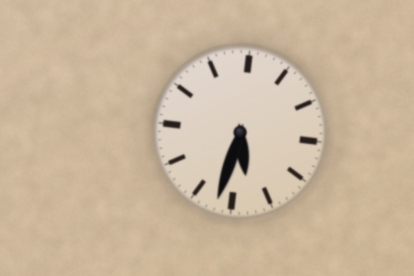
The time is **5:32**
